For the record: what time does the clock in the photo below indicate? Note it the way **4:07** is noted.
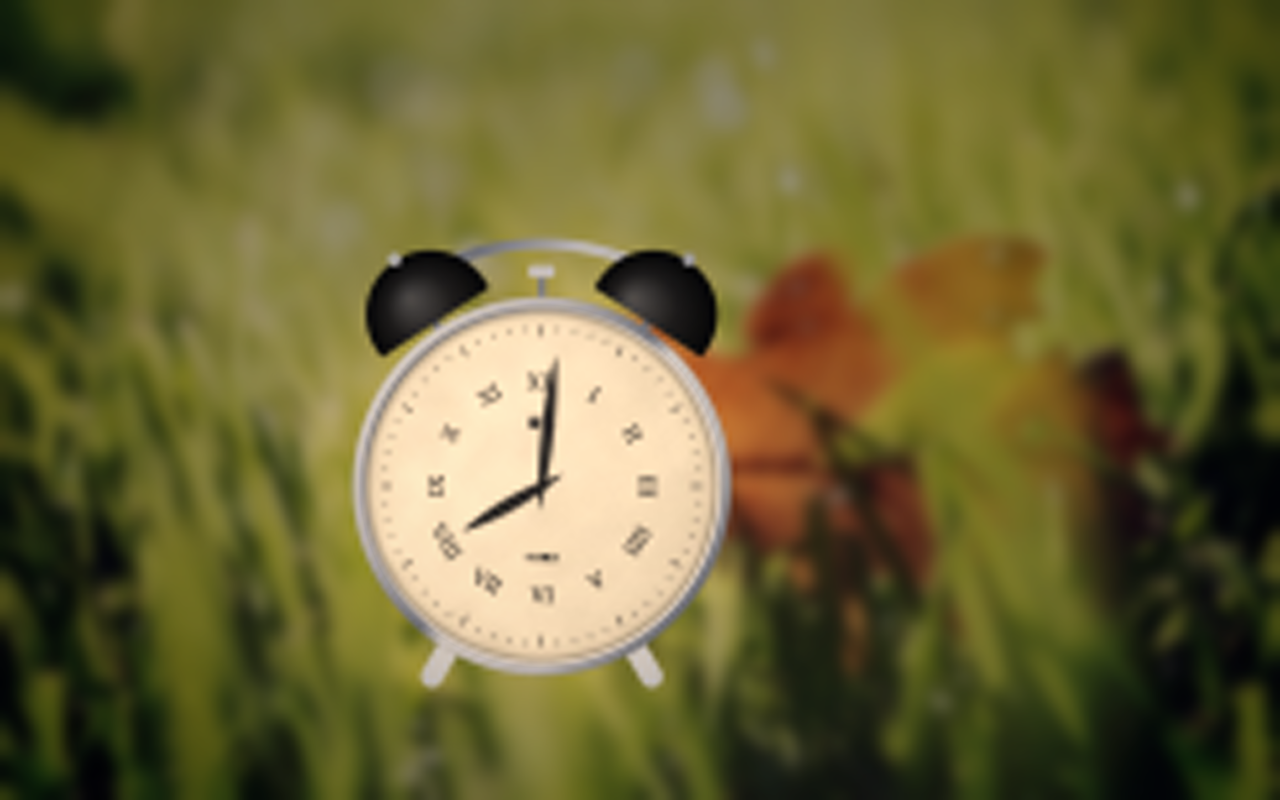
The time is **8:01**
